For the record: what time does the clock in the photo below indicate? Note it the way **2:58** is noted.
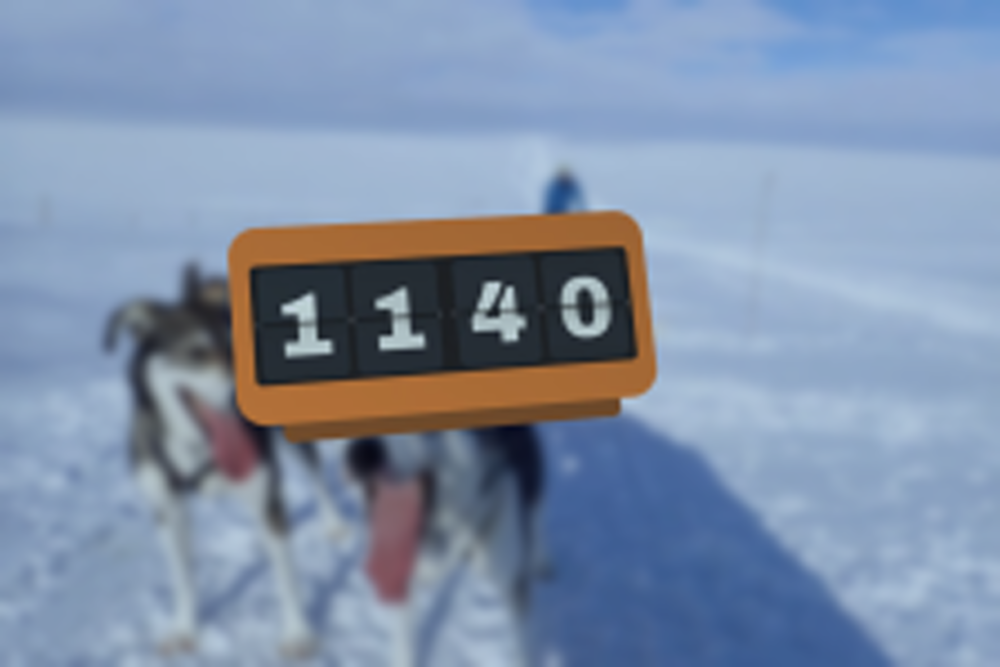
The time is **11:40**
